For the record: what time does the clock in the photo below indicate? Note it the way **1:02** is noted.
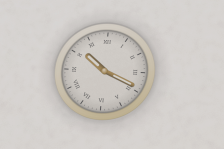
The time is **10:19**
